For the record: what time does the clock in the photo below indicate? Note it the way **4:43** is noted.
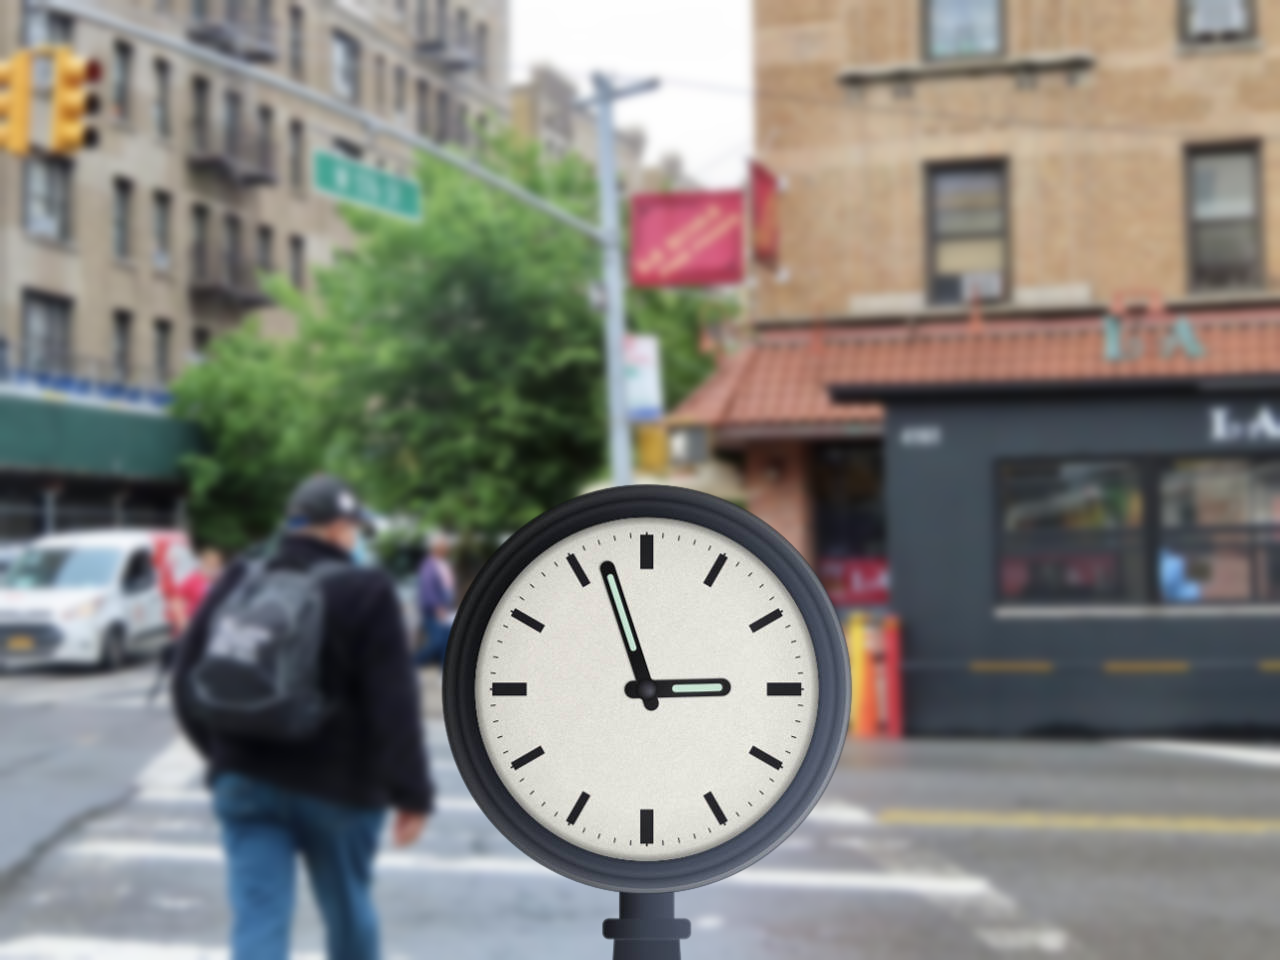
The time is **2:57**
